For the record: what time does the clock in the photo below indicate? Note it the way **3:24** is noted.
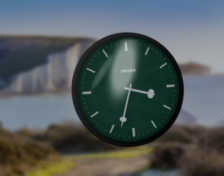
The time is **3:33**
